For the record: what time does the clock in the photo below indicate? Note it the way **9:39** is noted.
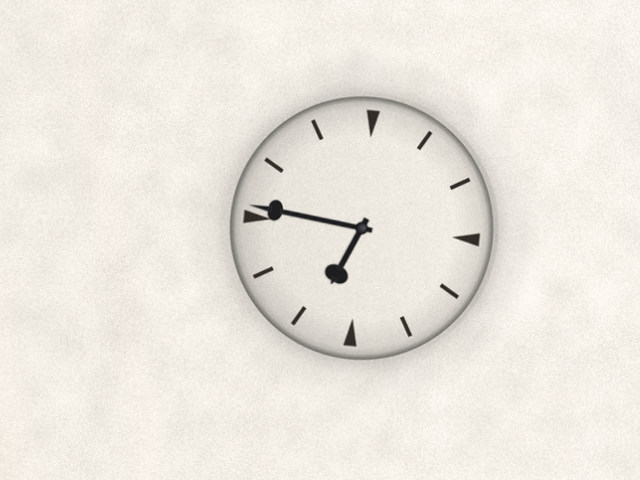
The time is **6:46**
